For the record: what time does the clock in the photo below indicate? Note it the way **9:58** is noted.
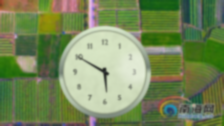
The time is **5:50**
